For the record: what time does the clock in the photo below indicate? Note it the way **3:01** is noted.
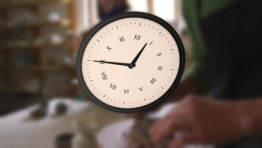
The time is **12:45**
